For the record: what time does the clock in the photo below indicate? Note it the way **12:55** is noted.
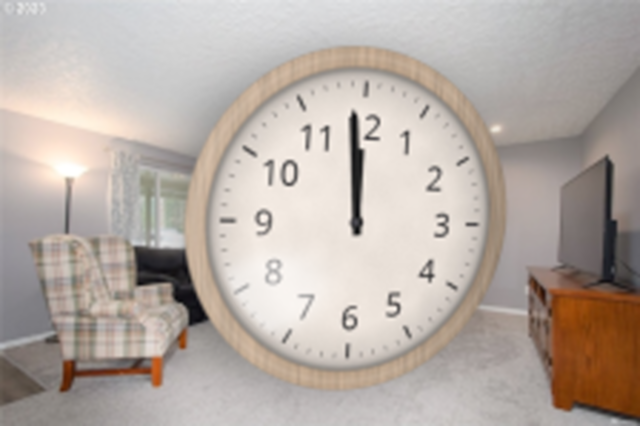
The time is **11:59**
